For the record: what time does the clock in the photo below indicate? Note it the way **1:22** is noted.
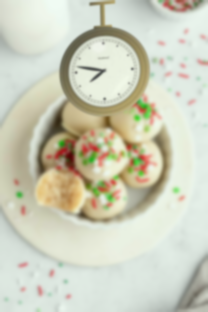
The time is **7:47**
